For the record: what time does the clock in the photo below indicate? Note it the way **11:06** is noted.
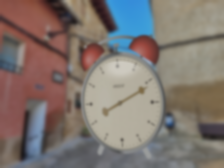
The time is **8:11**
